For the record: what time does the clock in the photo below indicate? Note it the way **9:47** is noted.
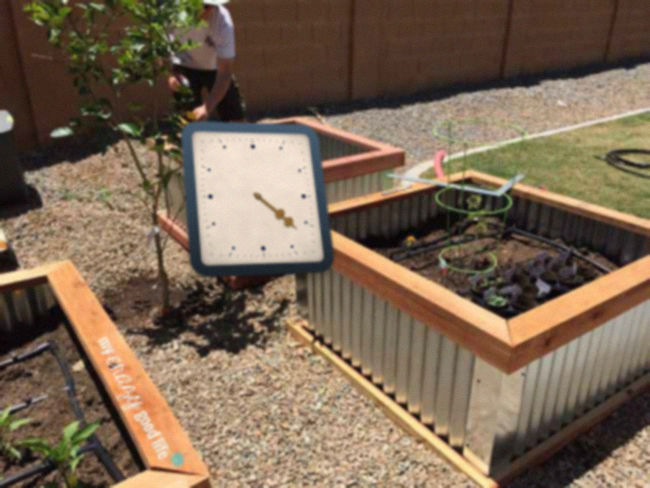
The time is **4:22**
